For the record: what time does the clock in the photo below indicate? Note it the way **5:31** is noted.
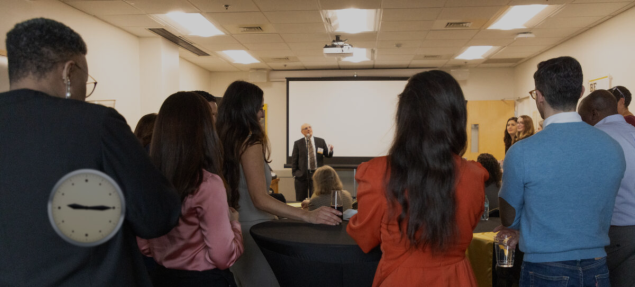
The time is **9:15**
